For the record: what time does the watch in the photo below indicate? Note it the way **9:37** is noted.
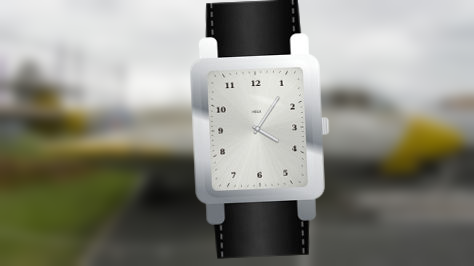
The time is **4:06**
